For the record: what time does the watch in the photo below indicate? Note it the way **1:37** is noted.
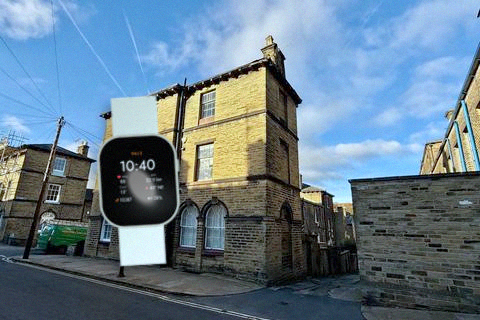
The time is **10:40**
